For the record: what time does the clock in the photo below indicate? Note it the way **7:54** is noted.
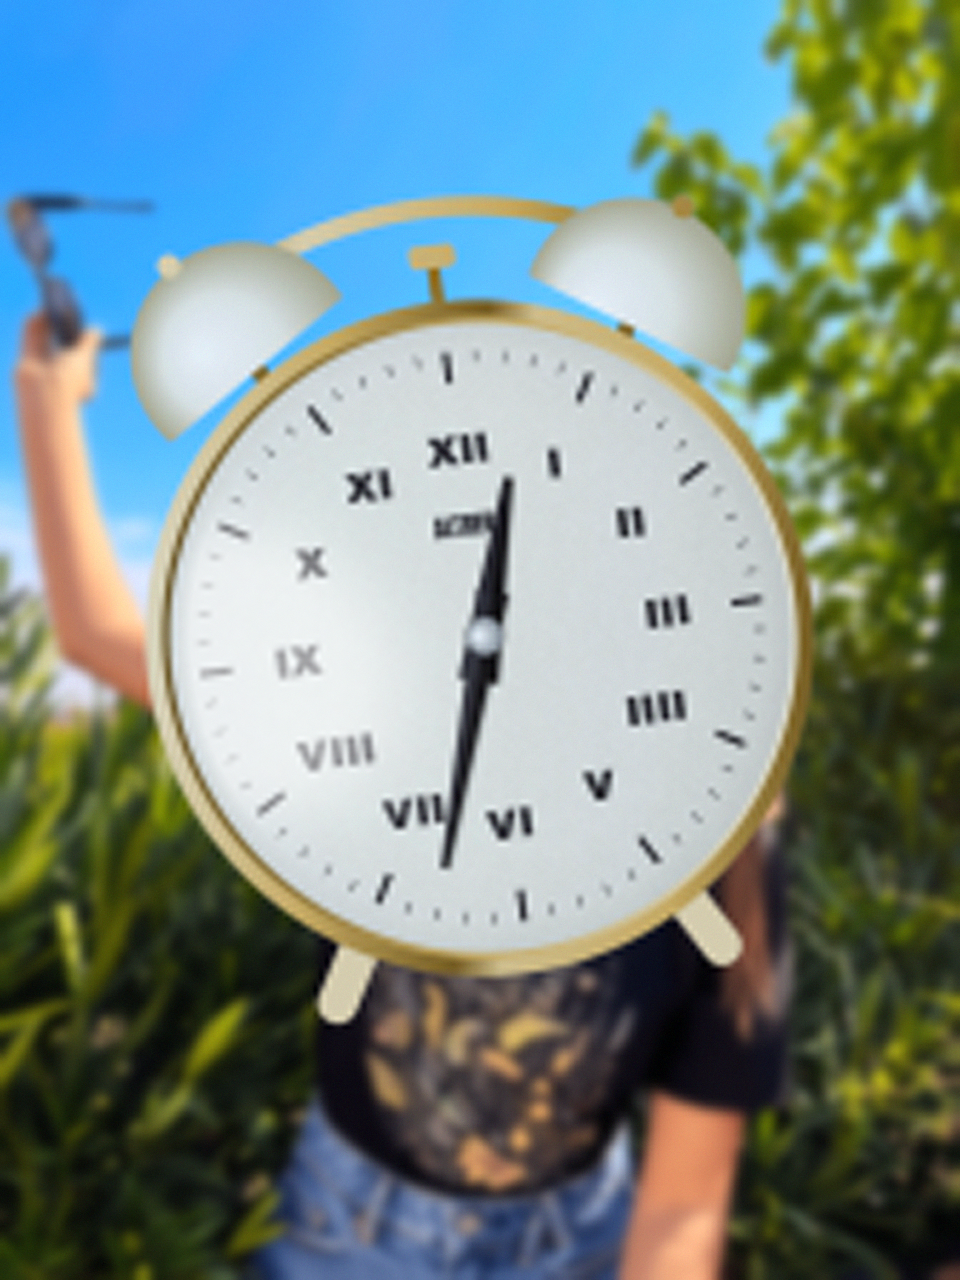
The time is **12:33**
